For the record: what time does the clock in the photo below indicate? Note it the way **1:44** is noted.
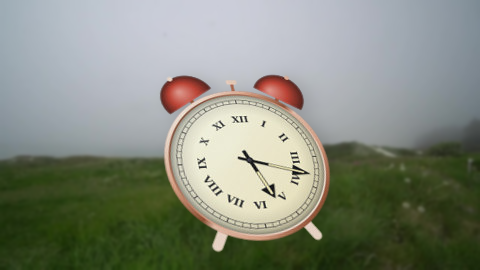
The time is **5:18**
